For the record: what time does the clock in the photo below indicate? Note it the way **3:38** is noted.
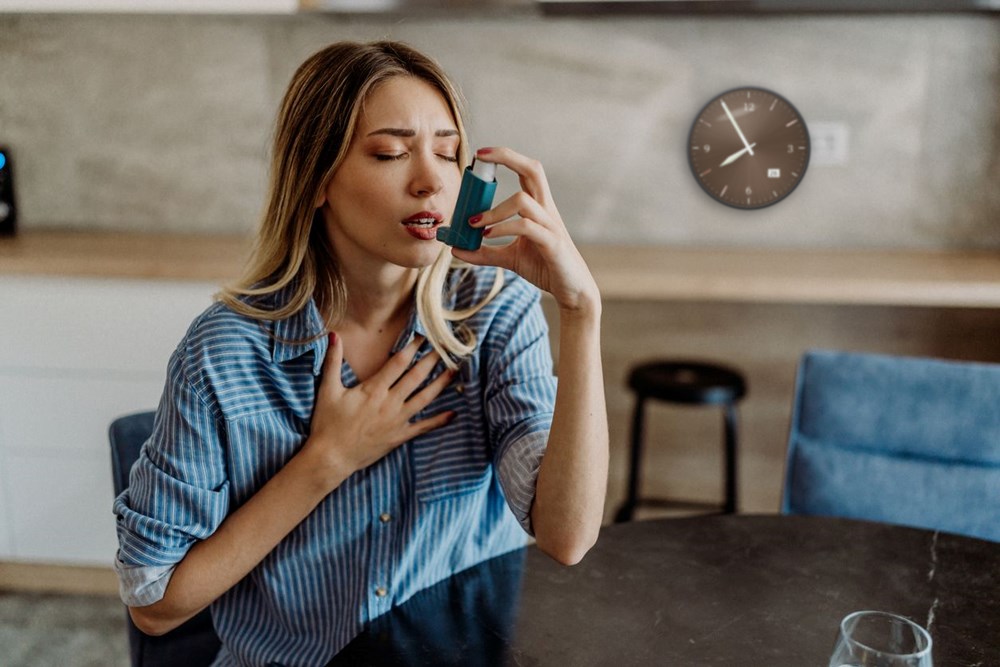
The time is **7:55**
